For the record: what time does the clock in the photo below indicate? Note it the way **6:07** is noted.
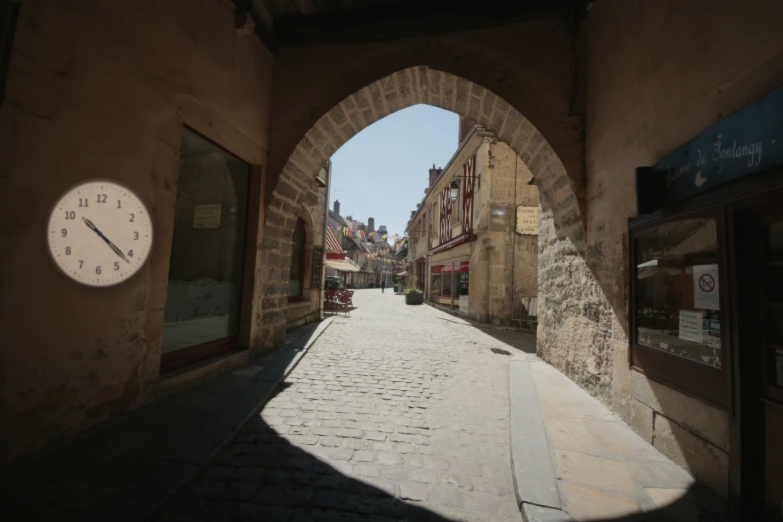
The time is **10:22**
